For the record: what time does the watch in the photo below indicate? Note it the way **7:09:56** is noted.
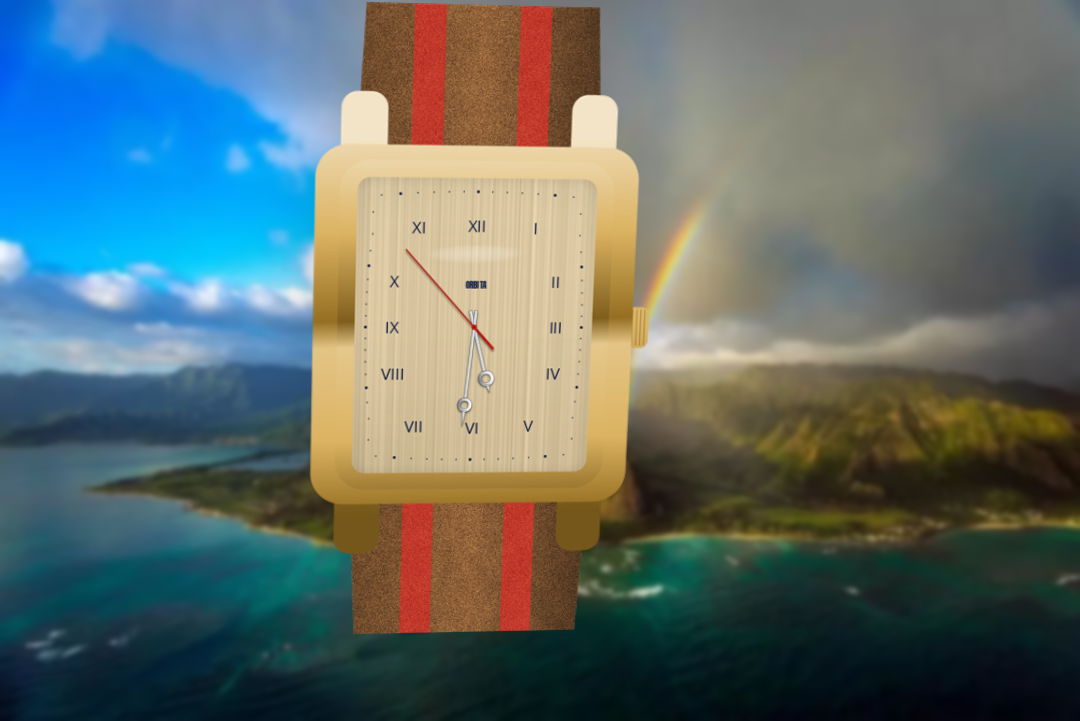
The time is **5:30:53**
